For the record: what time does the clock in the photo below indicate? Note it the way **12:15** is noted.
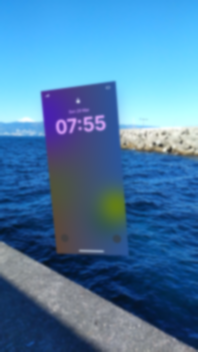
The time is **7:55**
